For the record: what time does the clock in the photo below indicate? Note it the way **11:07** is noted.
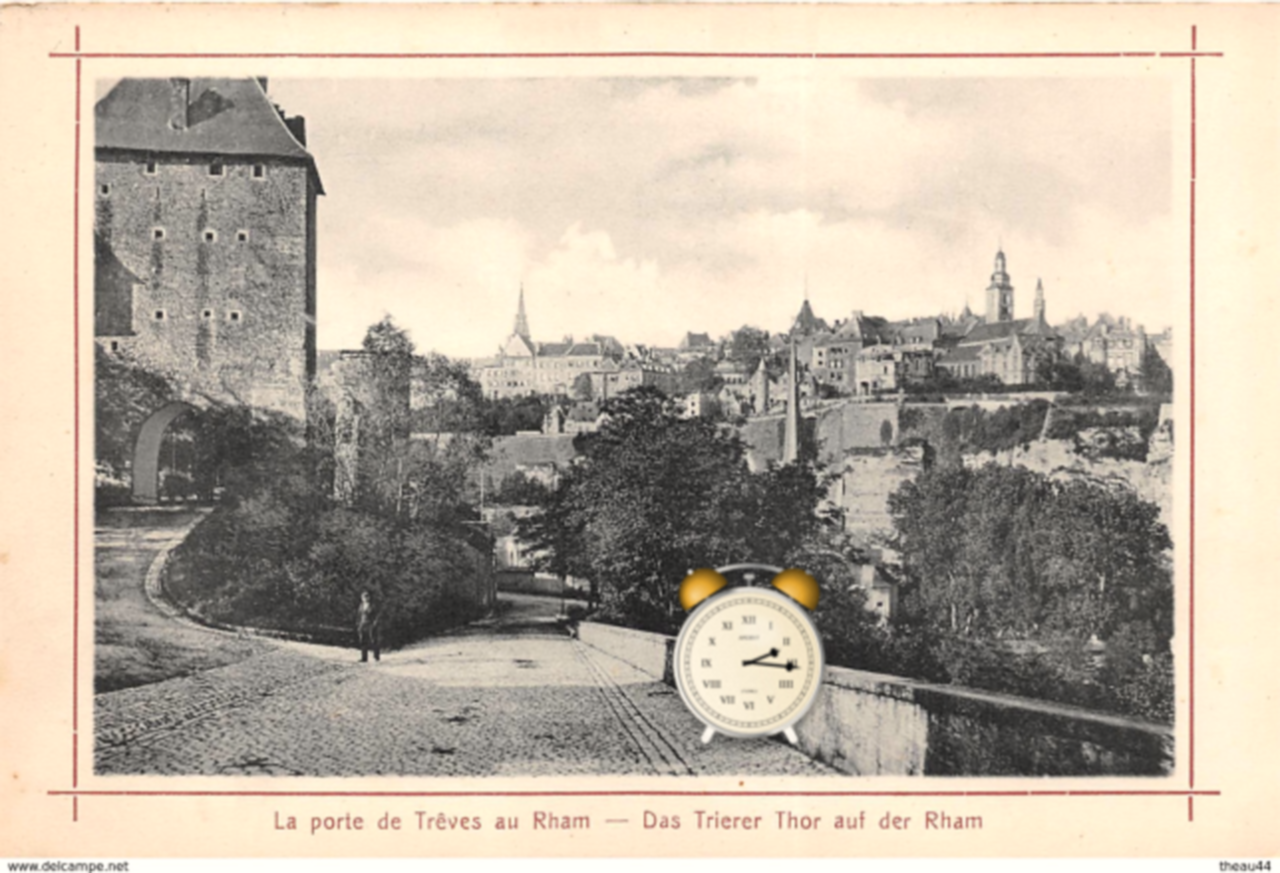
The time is **2:16**
